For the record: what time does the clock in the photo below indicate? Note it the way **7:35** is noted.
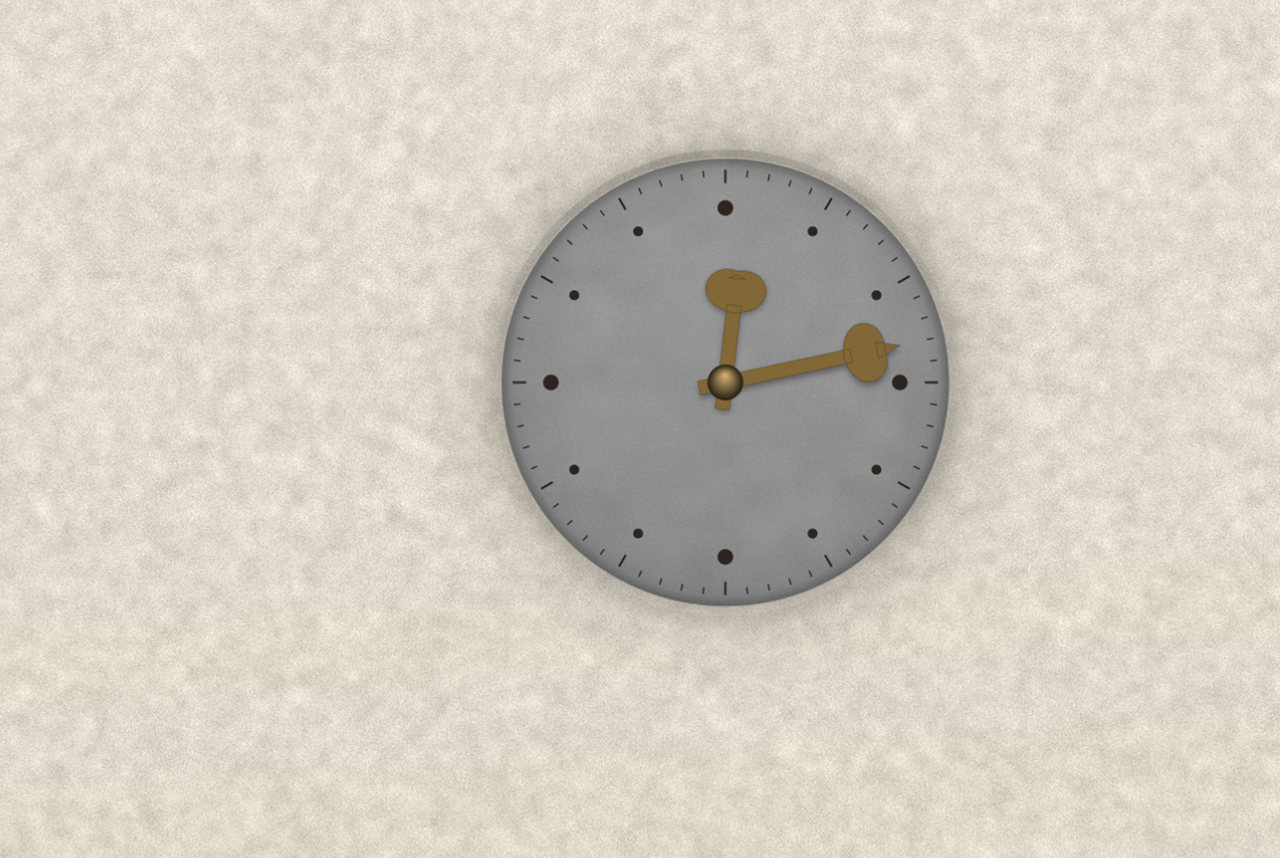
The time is **12:13**
